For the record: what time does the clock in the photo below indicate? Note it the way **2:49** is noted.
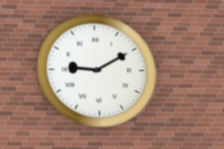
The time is **9:10**
